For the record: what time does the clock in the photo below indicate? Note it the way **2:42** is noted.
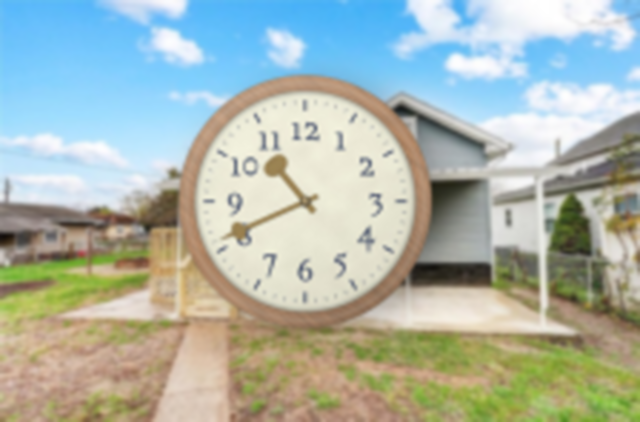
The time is **10:41**
